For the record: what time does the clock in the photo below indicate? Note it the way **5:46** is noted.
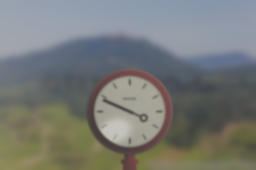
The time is **3:49**
